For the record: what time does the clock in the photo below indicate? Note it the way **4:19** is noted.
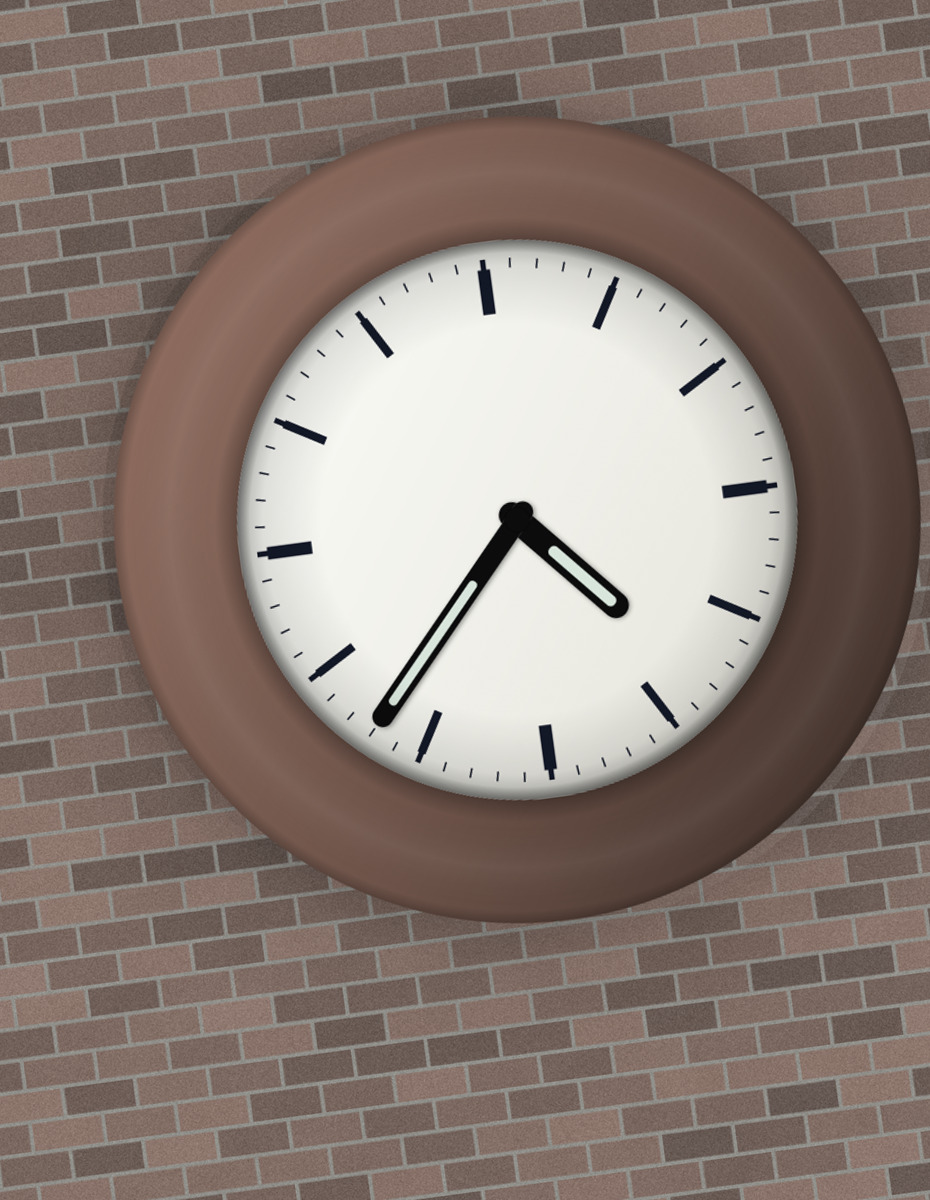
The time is **4:37**
